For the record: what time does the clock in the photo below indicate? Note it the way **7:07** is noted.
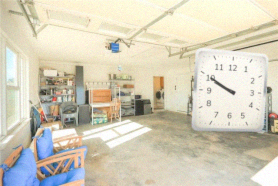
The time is **9:50**
